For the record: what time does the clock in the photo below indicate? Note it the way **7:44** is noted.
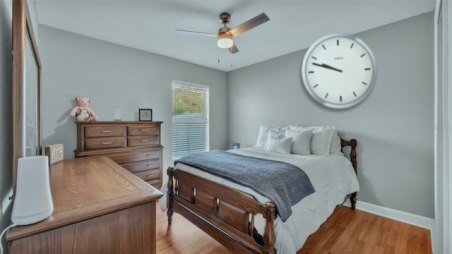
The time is **9:48**
